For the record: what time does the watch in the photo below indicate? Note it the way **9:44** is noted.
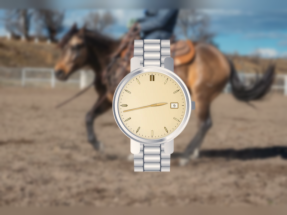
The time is **2:43**
